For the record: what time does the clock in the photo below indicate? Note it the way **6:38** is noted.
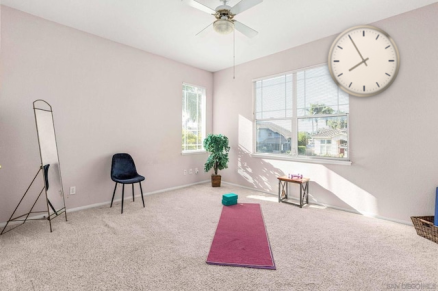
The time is **7:55**
